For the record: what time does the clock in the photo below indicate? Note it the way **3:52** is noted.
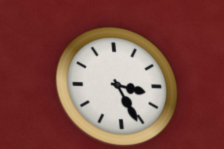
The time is **3:26**
